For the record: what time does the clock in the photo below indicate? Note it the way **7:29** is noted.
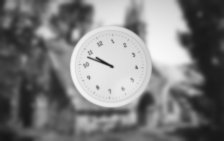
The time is **10:53**
